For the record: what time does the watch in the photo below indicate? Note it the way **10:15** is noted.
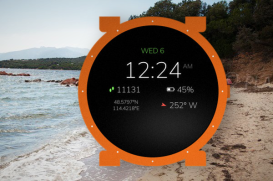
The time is **12:24**
